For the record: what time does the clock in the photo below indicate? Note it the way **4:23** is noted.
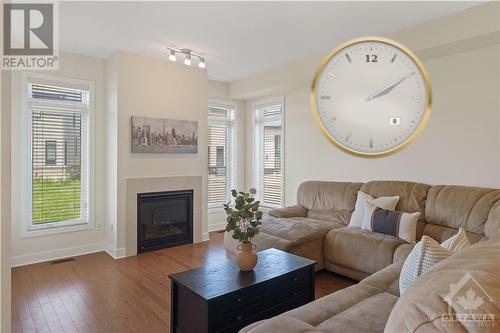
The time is **2:10**
